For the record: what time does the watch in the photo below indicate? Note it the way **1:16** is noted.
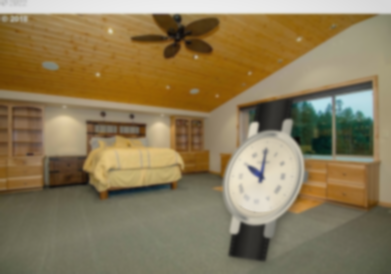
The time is **10:00**
